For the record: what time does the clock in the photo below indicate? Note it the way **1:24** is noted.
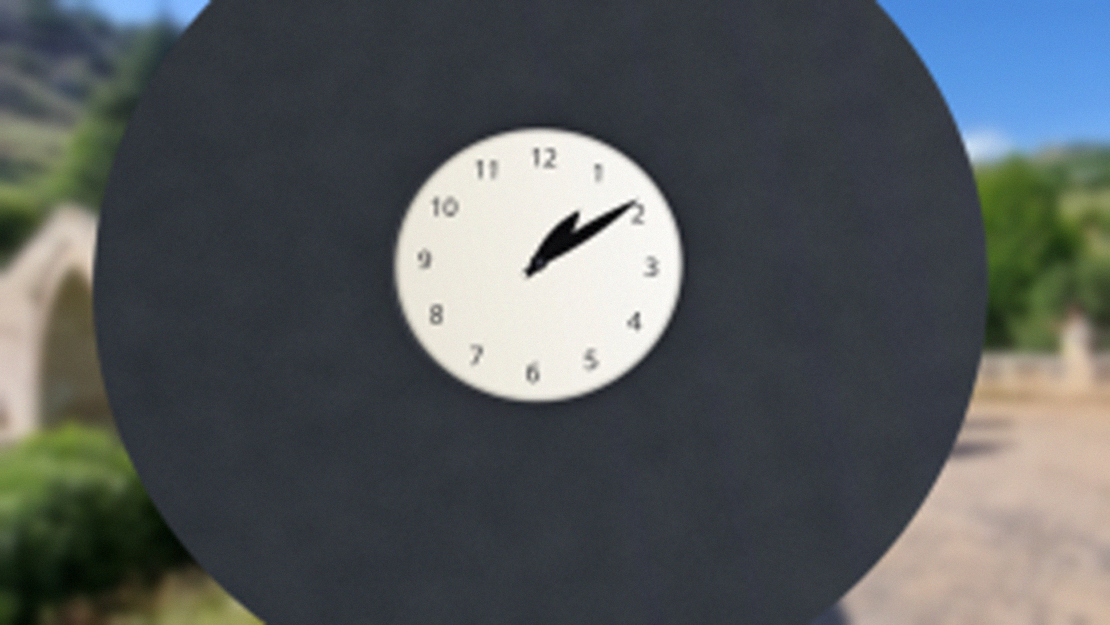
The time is **1:09**
